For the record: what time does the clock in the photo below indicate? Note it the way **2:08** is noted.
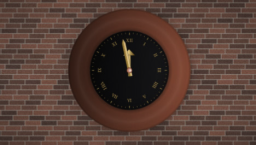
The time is **11:58**
